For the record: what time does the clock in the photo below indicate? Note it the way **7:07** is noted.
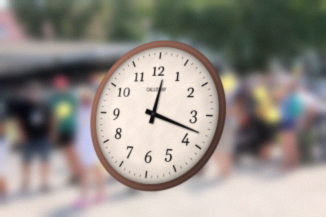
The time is **12:18**
